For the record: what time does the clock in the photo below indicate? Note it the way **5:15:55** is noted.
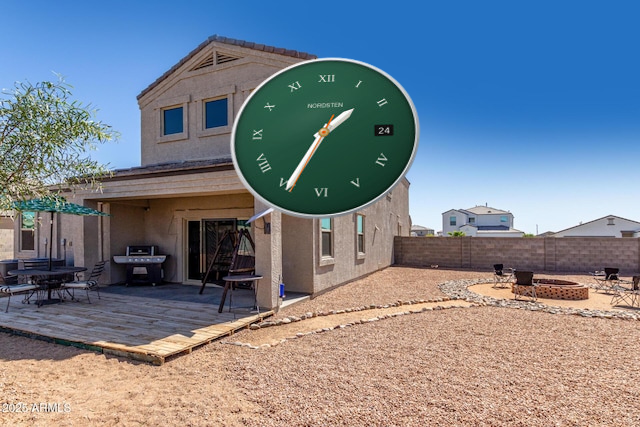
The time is **1:34:34**
